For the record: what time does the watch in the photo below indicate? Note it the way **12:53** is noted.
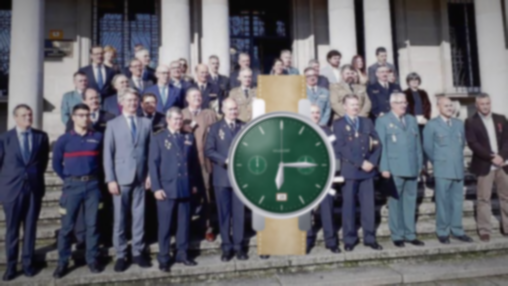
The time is **6:15**
